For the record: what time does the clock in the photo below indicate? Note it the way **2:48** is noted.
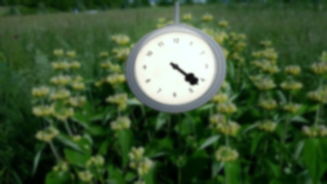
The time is **4:22**
